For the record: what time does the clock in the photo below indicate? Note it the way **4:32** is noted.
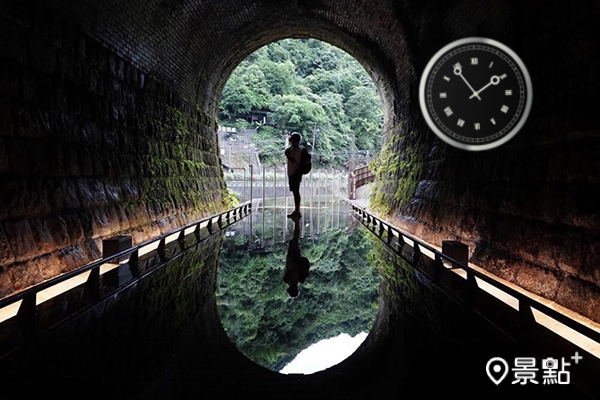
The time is **1:54**
